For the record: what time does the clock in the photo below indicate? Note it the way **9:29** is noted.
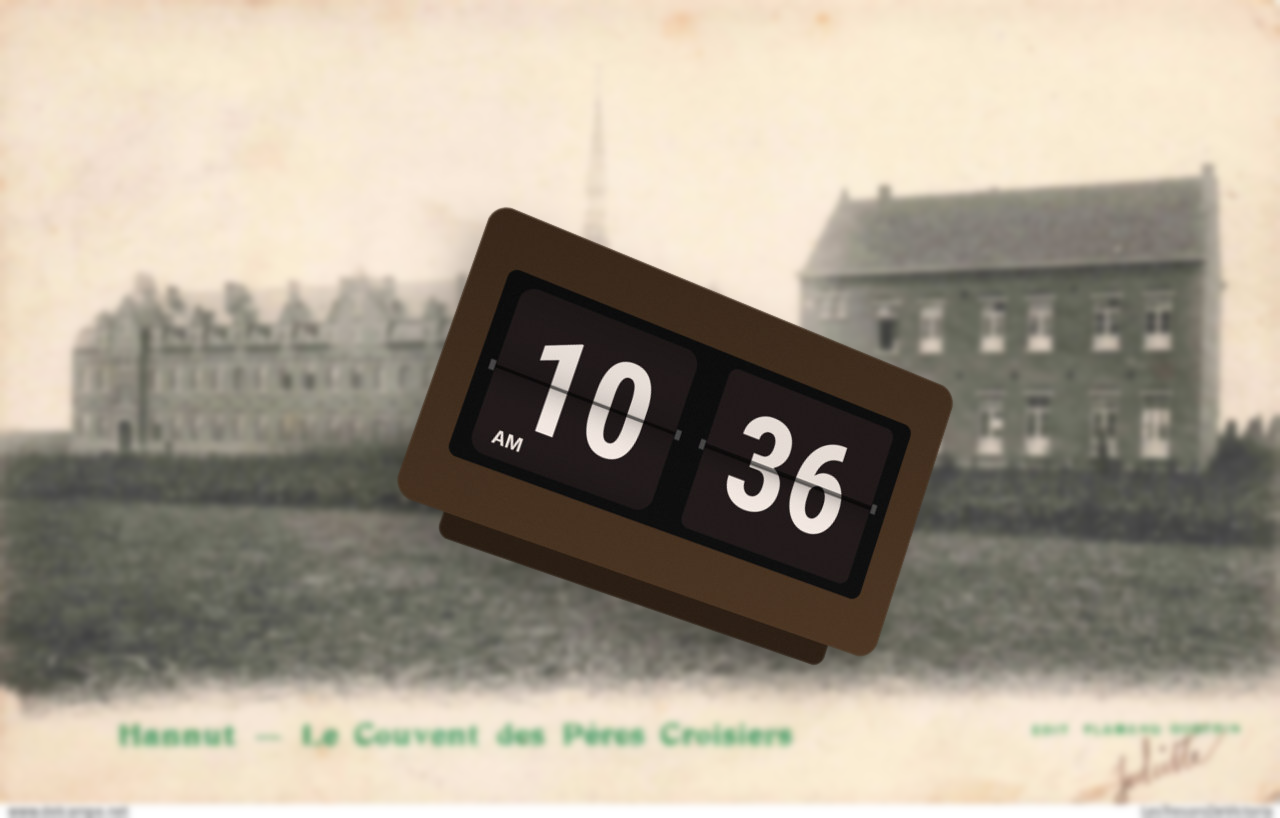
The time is **10:36**
